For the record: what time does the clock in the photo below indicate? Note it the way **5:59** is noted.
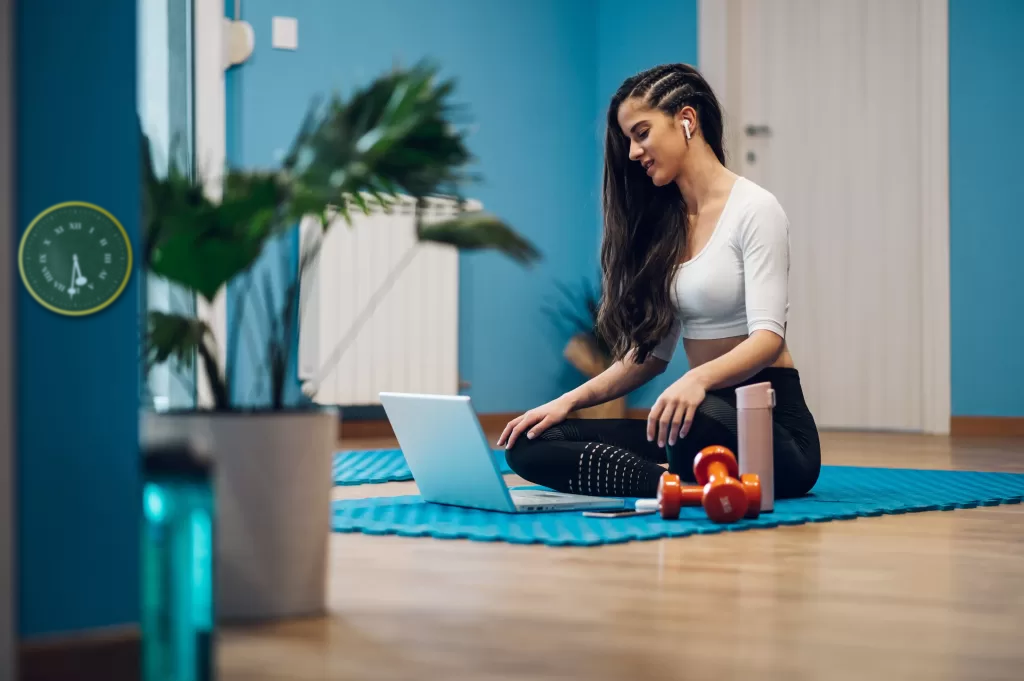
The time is **5:31**
